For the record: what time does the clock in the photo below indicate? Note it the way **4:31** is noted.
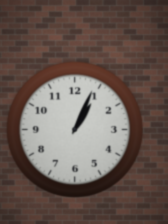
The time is **1:04**
